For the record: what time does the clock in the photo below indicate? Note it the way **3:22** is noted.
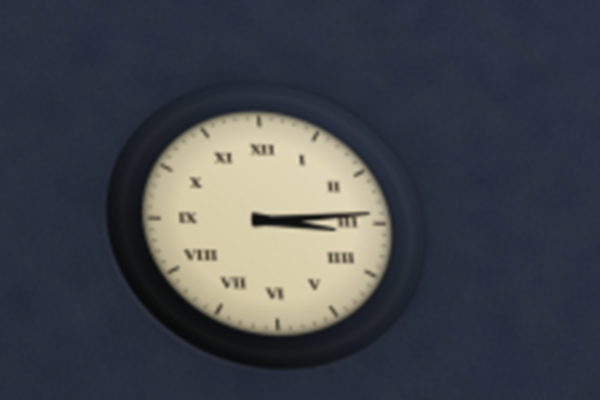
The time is **3:14**
